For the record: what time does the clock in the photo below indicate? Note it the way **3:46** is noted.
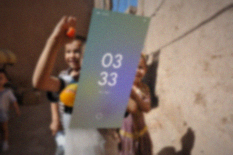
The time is **3:33**
